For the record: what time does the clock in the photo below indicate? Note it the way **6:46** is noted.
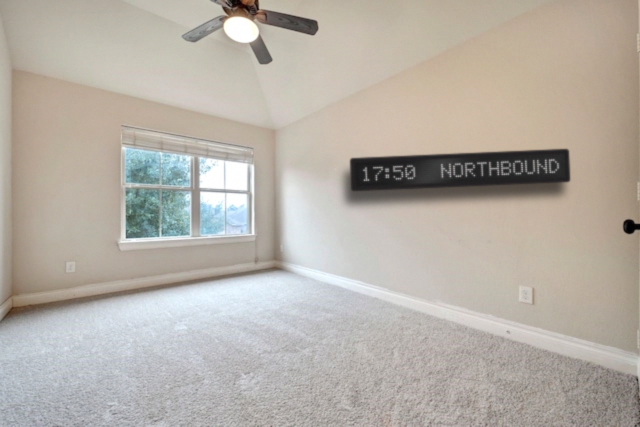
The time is **17:50**
